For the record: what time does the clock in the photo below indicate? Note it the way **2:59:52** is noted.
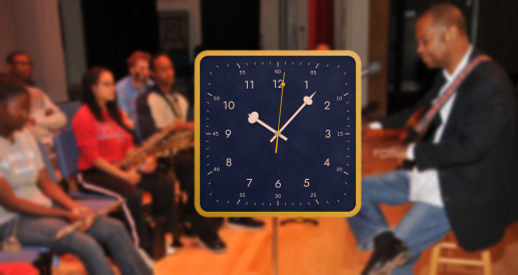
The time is **10:07:01**
